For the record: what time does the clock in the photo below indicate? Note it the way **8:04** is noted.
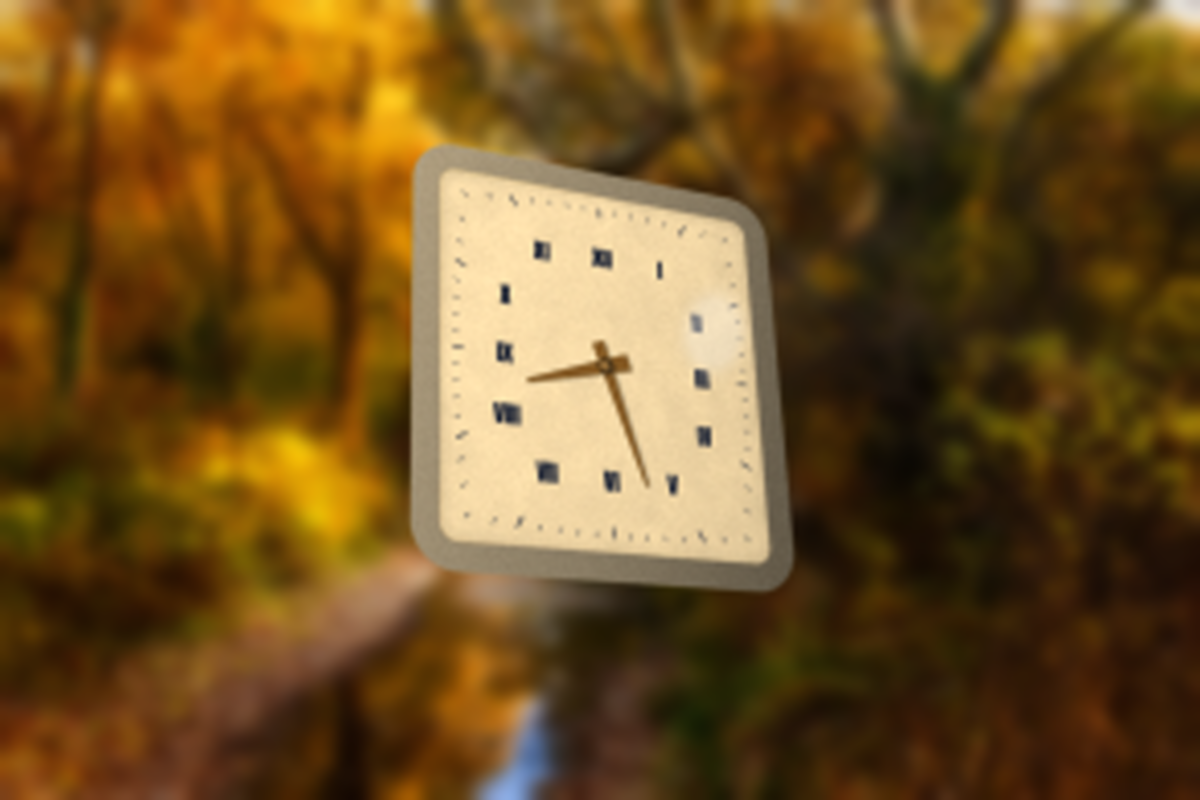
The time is **8:27**
